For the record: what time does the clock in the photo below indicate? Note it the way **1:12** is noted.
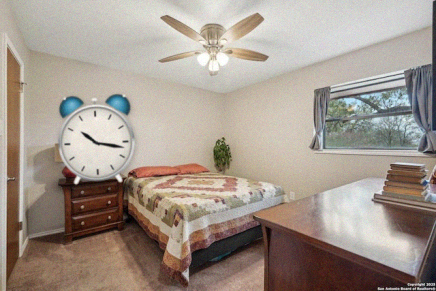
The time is **10:17**
